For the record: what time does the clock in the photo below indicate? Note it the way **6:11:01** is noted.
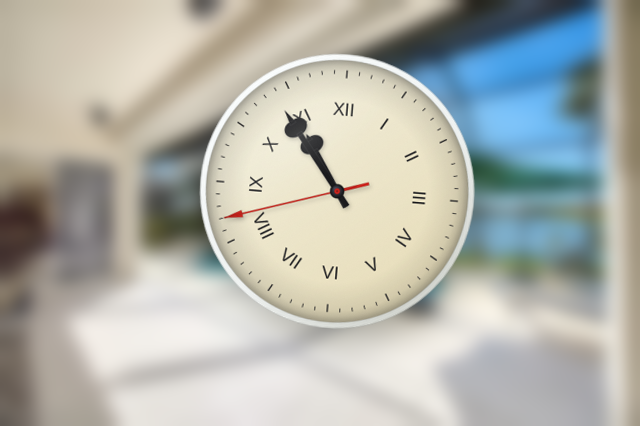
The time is **10:53:42**
